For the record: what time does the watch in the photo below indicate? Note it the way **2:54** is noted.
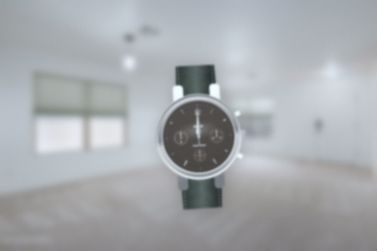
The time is **12:00**
